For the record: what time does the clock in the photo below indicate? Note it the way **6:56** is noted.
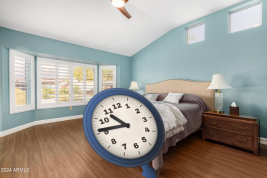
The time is **10:46**
